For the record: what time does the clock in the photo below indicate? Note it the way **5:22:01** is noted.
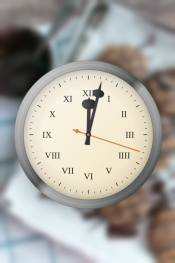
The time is **12:02:18**
